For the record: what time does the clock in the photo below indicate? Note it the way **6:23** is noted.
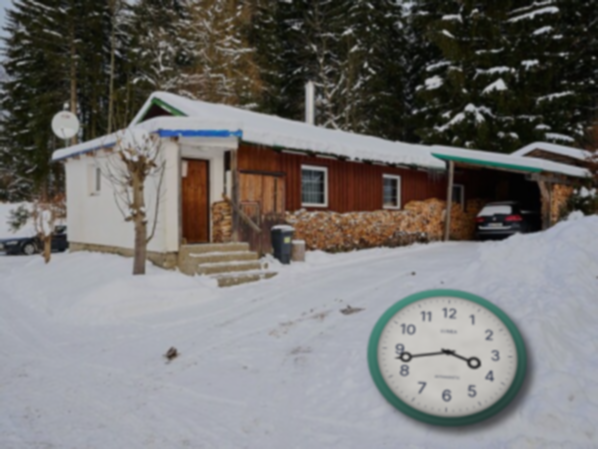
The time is **3:43**
